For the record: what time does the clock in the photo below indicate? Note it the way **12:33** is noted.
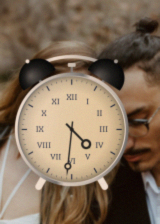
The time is **4:31**
